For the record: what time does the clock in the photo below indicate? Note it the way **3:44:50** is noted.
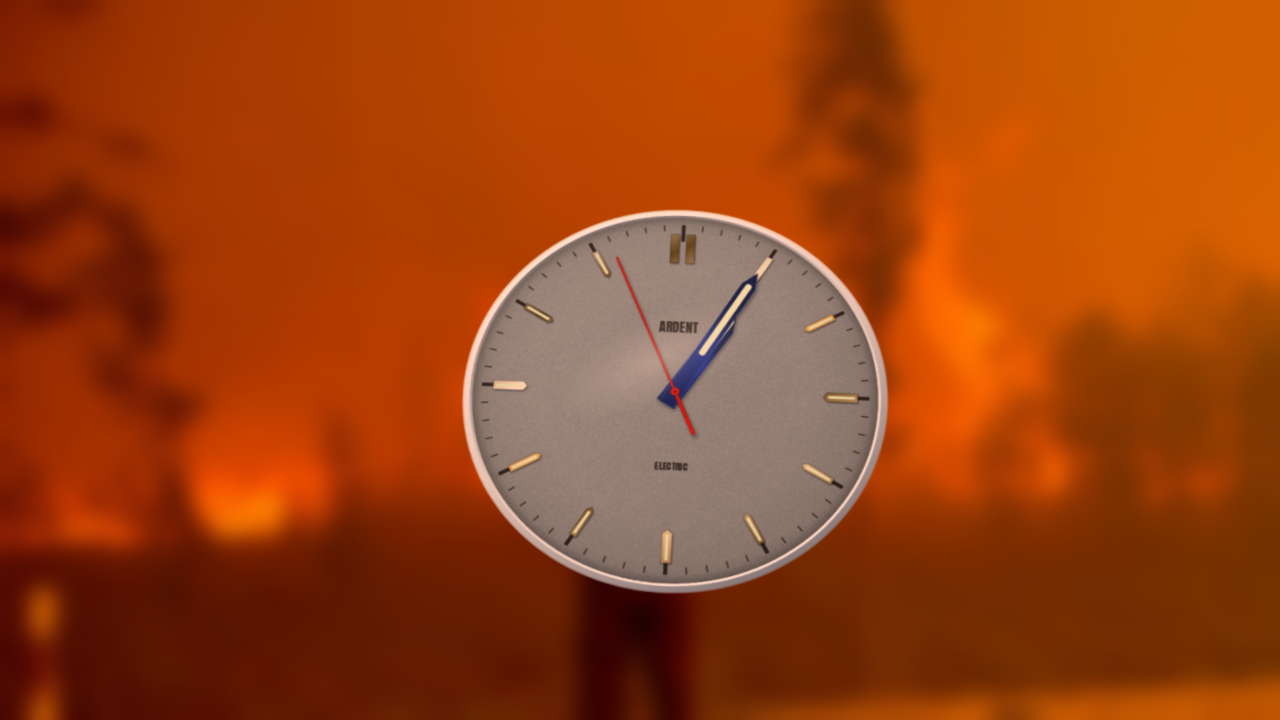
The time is **1:04:56**
